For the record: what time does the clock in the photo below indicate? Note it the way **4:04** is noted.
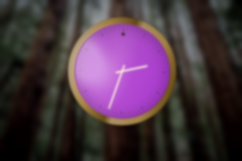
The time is **2:33**
